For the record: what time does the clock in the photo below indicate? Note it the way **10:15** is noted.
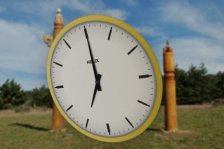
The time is **7:00**
